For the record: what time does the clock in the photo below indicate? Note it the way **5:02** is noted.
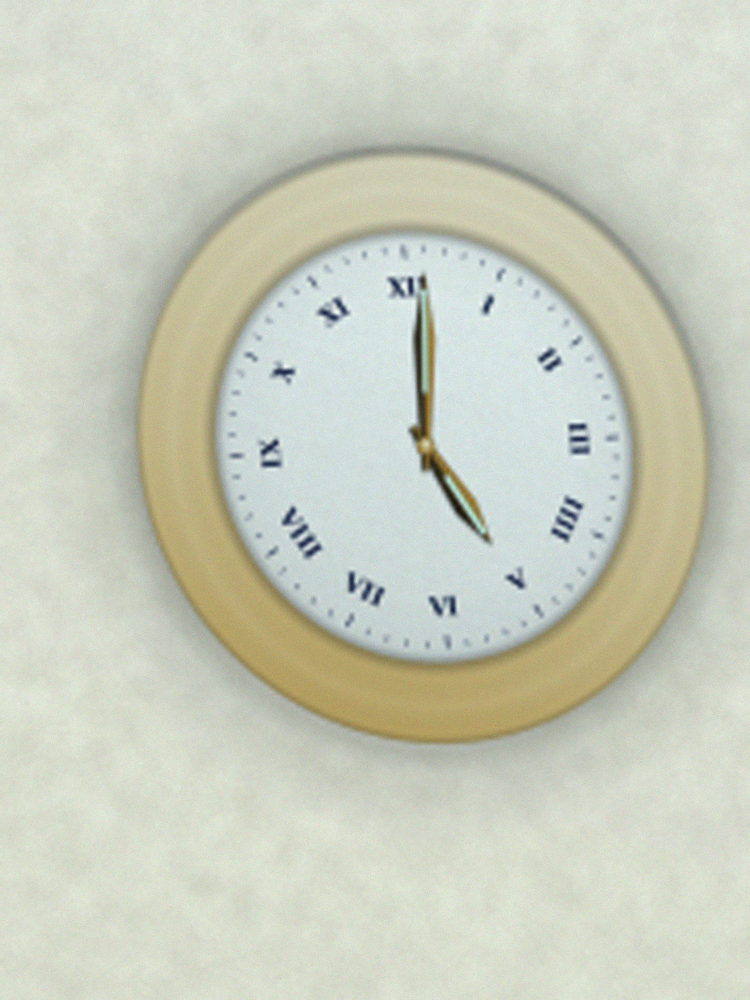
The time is **5:01**
